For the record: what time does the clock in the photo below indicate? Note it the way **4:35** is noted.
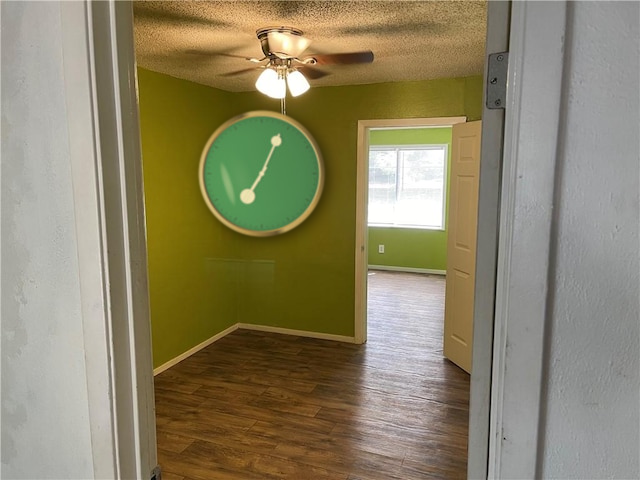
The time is **7:04**
